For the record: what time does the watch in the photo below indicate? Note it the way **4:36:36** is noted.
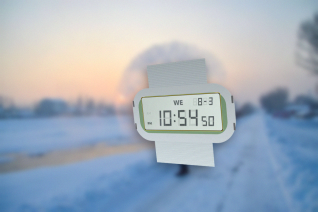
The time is **10:54:50**
